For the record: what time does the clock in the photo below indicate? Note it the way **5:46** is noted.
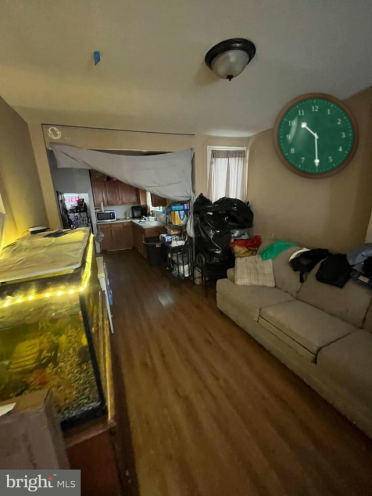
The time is **10:30**
